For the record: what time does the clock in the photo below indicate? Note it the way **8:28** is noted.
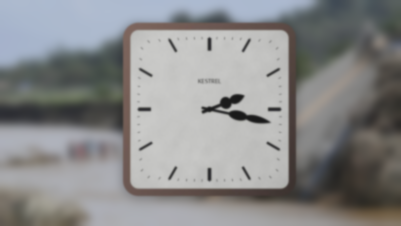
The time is **2:17**
